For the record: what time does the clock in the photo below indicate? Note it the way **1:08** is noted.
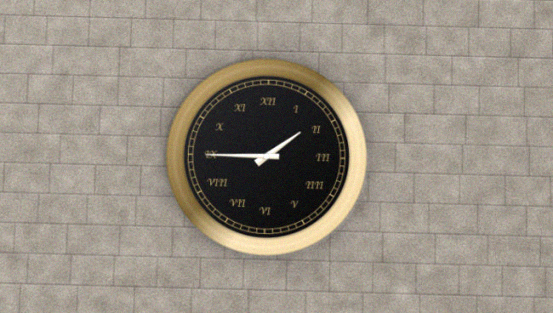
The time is **1:45**
